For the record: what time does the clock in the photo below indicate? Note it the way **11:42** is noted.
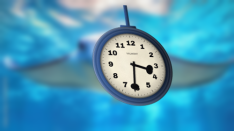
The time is **3:31**
